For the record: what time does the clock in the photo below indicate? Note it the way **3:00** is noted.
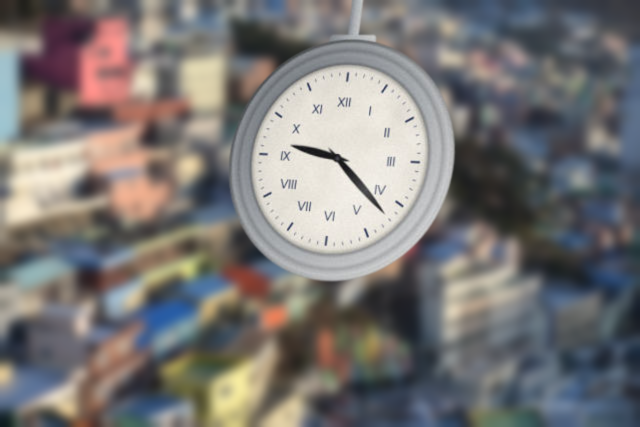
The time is **9:22**
